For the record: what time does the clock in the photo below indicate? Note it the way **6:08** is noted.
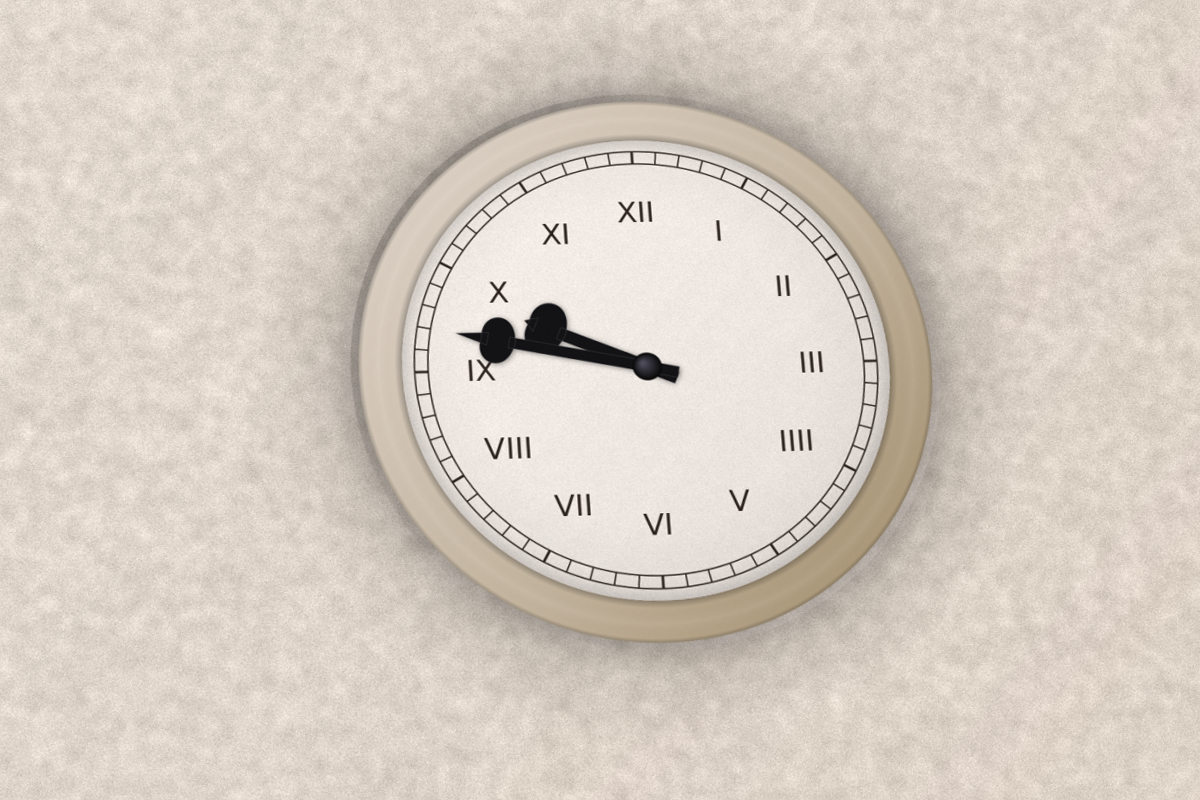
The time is **9:47**
